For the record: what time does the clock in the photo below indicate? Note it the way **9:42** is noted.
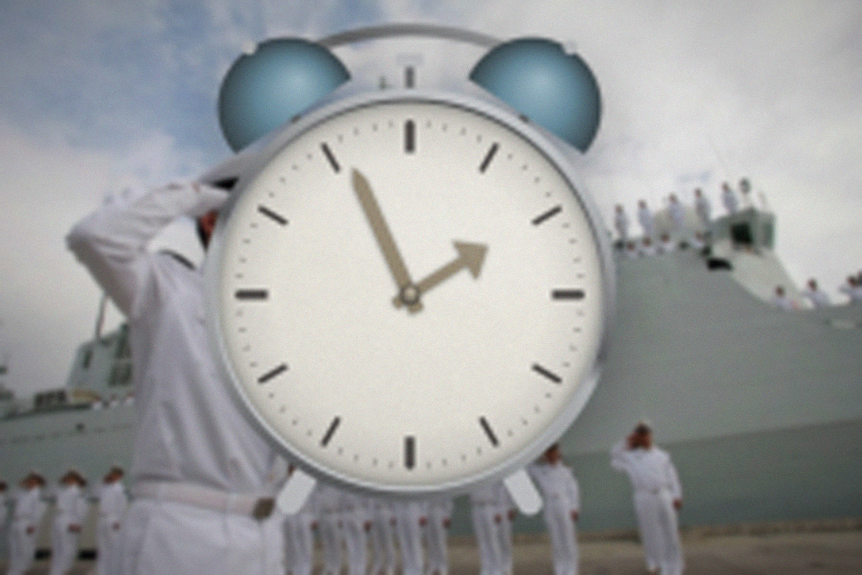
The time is **1:56**
